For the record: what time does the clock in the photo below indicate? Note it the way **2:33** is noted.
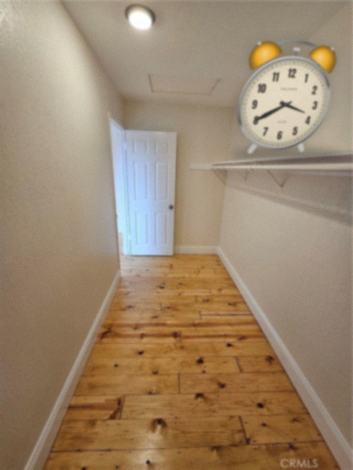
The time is **3:40**
